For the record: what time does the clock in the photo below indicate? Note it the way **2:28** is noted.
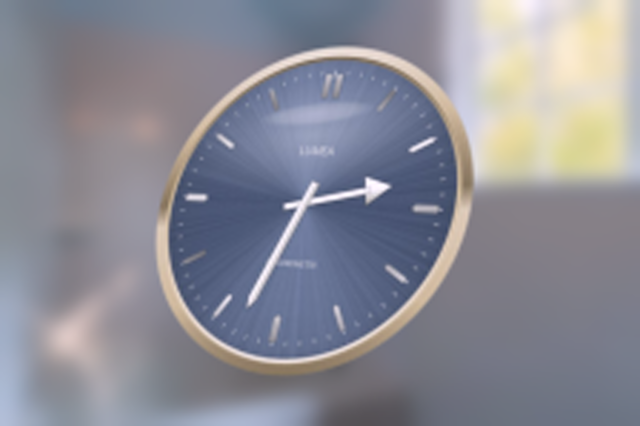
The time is **2:33**
